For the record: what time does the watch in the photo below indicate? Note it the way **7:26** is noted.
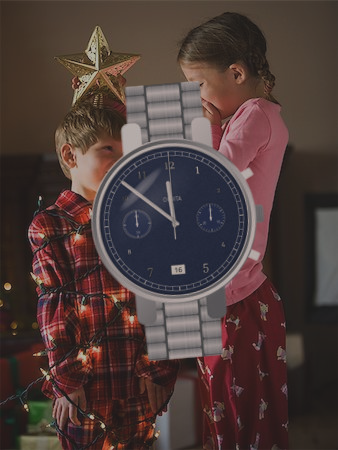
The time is **11:52**
